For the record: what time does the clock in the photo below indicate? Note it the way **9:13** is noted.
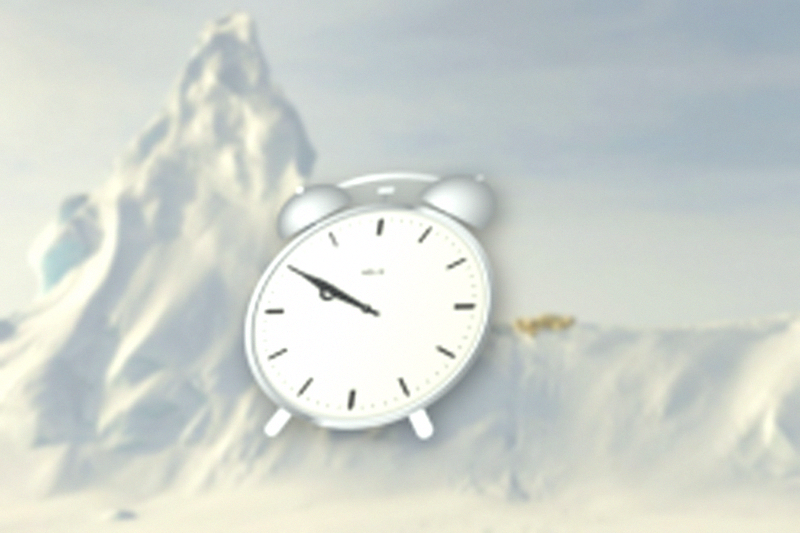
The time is **9:50**
